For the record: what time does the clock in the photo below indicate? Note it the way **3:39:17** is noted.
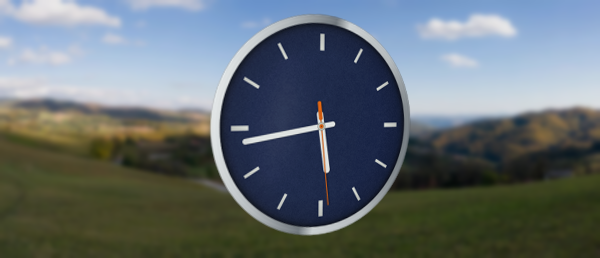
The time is **5:43:29**
